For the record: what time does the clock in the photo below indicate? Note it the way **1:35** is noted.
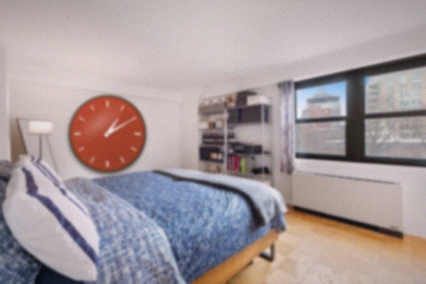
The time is **1:10**
